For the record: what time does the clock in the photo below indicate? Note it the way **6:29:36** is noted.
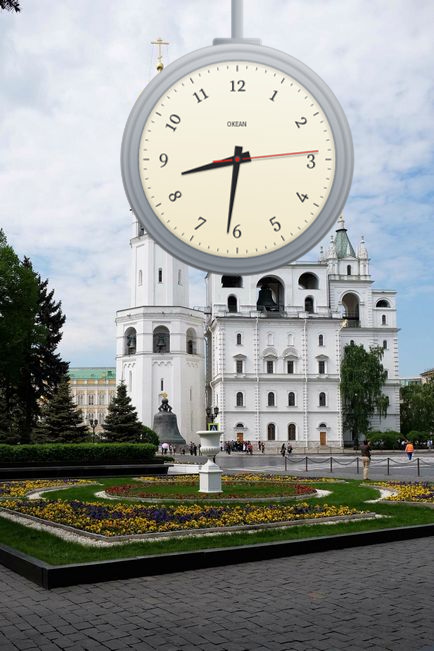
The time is **8:31:14**
